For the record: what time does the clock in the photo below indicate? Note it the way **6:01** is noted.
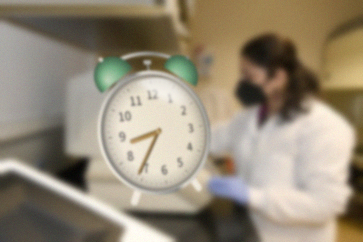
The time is **8:36**
